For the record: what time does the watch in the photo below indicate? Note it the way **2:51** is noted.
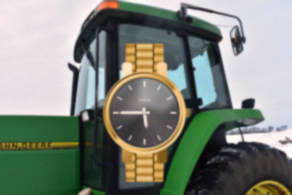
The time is **5:45**
